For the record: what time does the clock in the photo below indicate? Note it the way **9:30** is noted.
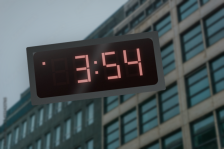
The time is **3:54**
